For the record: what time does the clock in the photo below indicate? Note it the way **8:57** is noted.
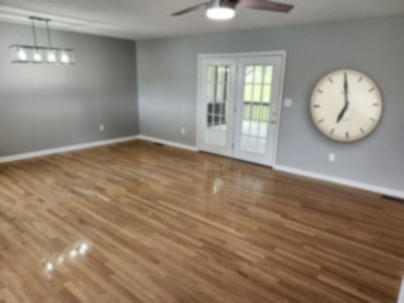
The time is **7:00**
